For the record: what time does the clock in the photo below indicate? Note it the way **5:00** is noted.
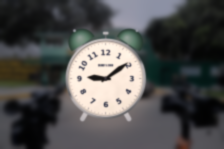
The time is **9:09**
